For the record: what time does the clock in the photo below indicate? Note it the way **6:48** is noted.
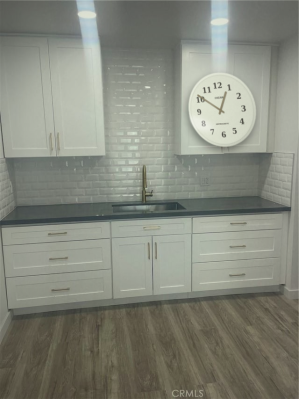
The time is **12:51**
